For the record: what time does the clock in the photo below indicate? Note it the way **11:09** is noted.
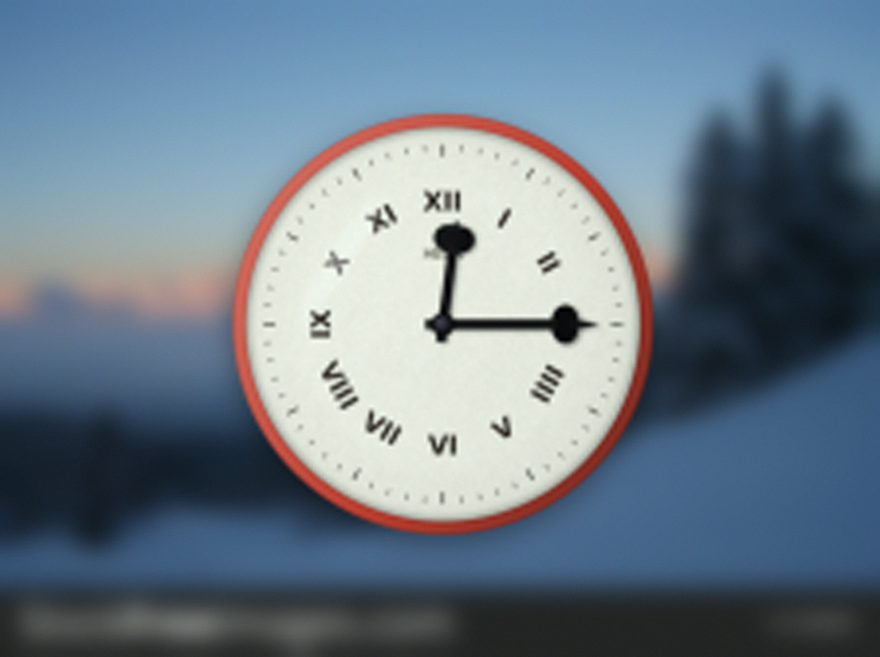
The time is **12:15**
